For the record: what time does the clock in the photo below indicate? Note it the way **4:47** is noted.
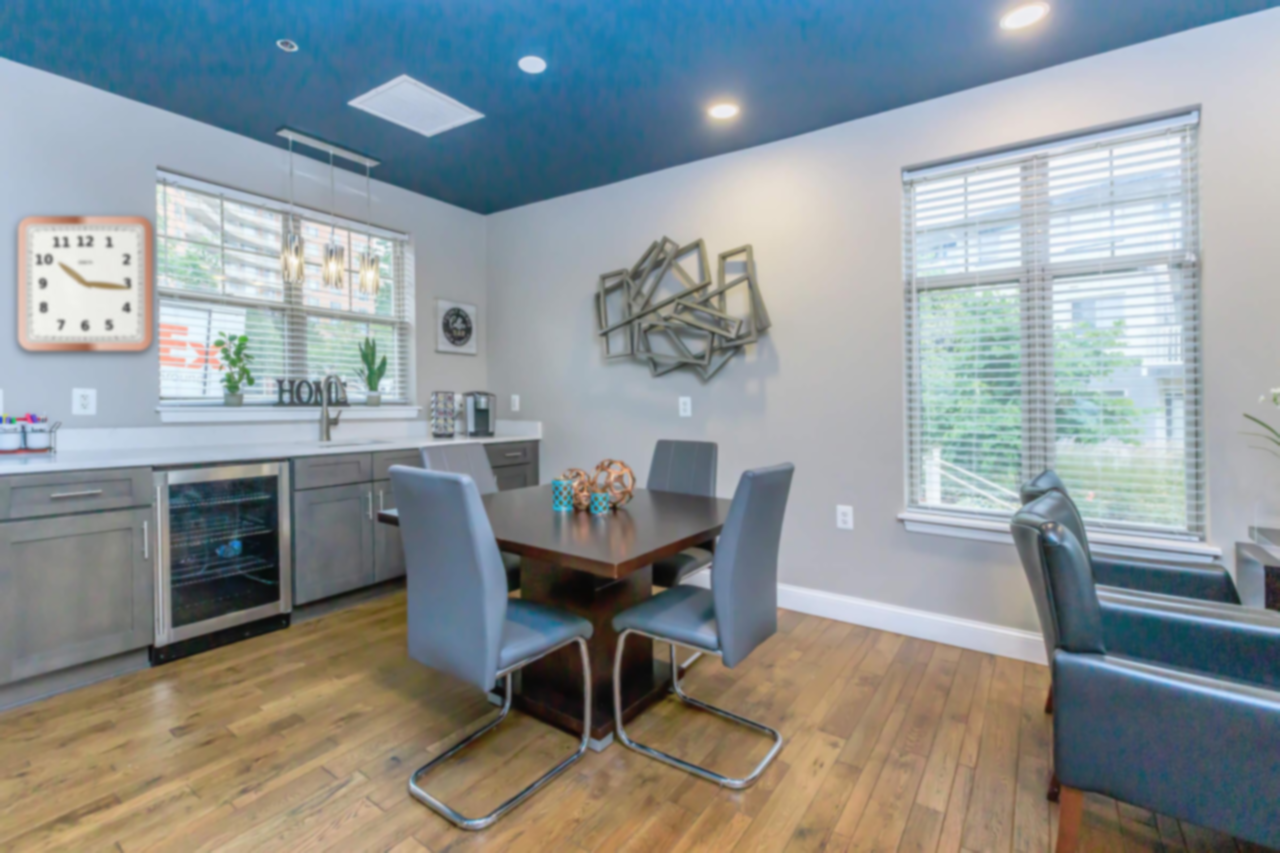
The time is **10:16**
